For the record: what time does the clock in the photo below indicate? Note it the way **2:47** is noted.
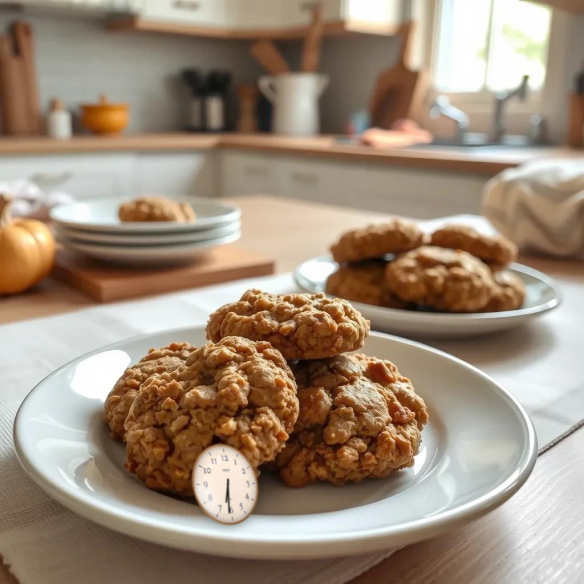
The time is **6:31**
